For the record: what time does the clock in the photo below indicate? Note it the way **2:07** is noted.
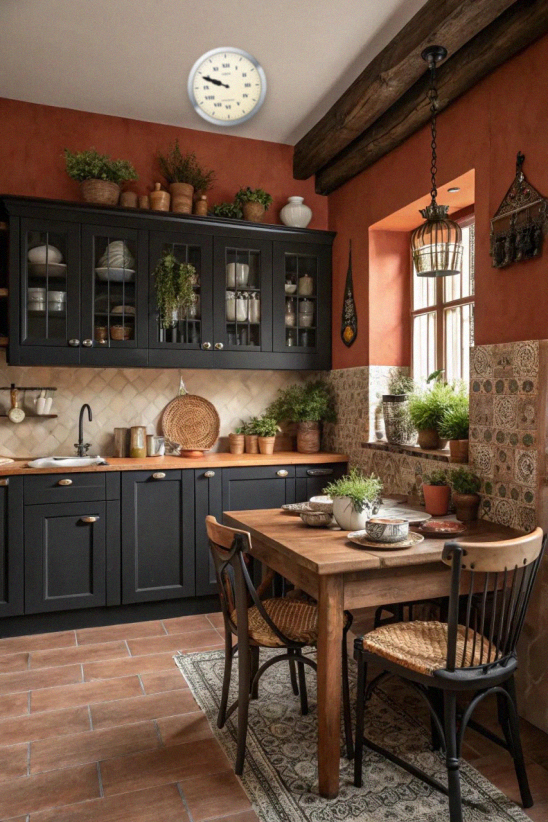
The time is **9:49**
